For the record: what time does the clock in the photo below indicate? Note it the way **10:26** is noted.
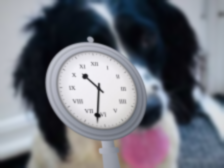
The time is **10:32**
